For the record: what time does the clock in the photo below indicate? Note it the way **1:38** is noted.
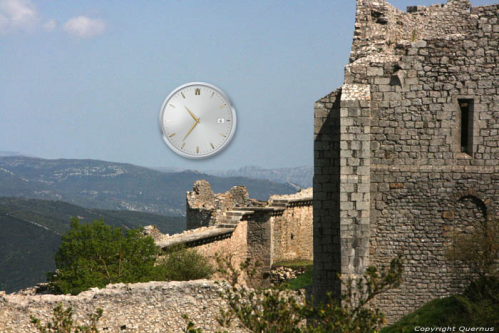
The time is **10:36**
